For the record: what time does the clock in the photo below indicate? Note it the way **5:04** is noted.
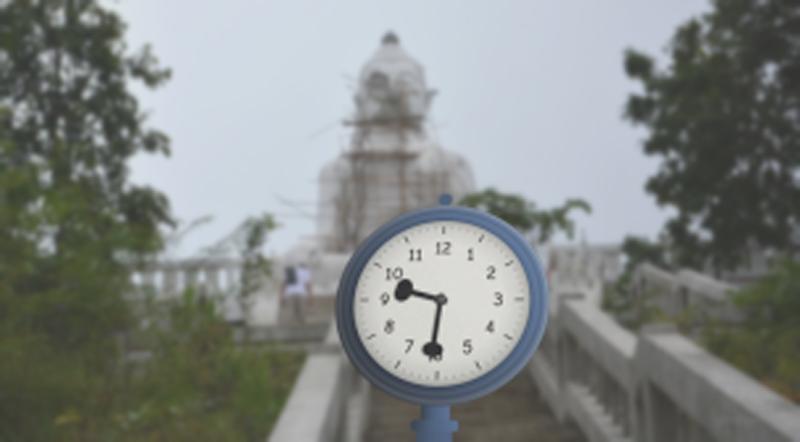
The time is **9:31**
